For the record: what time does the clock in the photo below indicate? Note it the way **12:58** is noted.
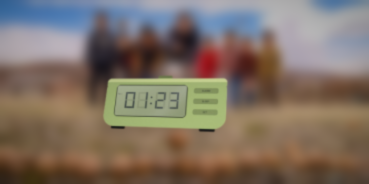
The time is **1:23**
